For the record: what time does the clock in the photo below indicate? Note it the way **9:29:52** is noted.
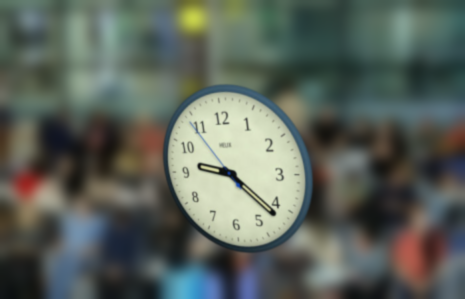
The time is **9:21:54**
